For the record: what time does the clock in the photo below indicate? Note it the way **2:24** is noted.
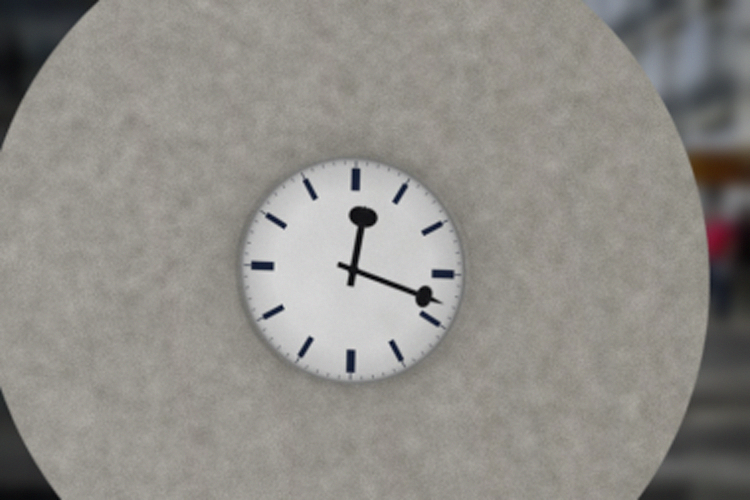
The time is **12:18**
